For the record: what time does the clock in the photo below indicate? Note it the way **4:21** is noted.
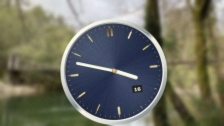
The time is **3:48**
